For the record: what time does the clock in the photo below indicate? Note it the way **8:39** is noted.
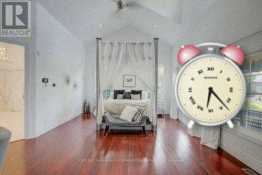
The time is **6:23**
